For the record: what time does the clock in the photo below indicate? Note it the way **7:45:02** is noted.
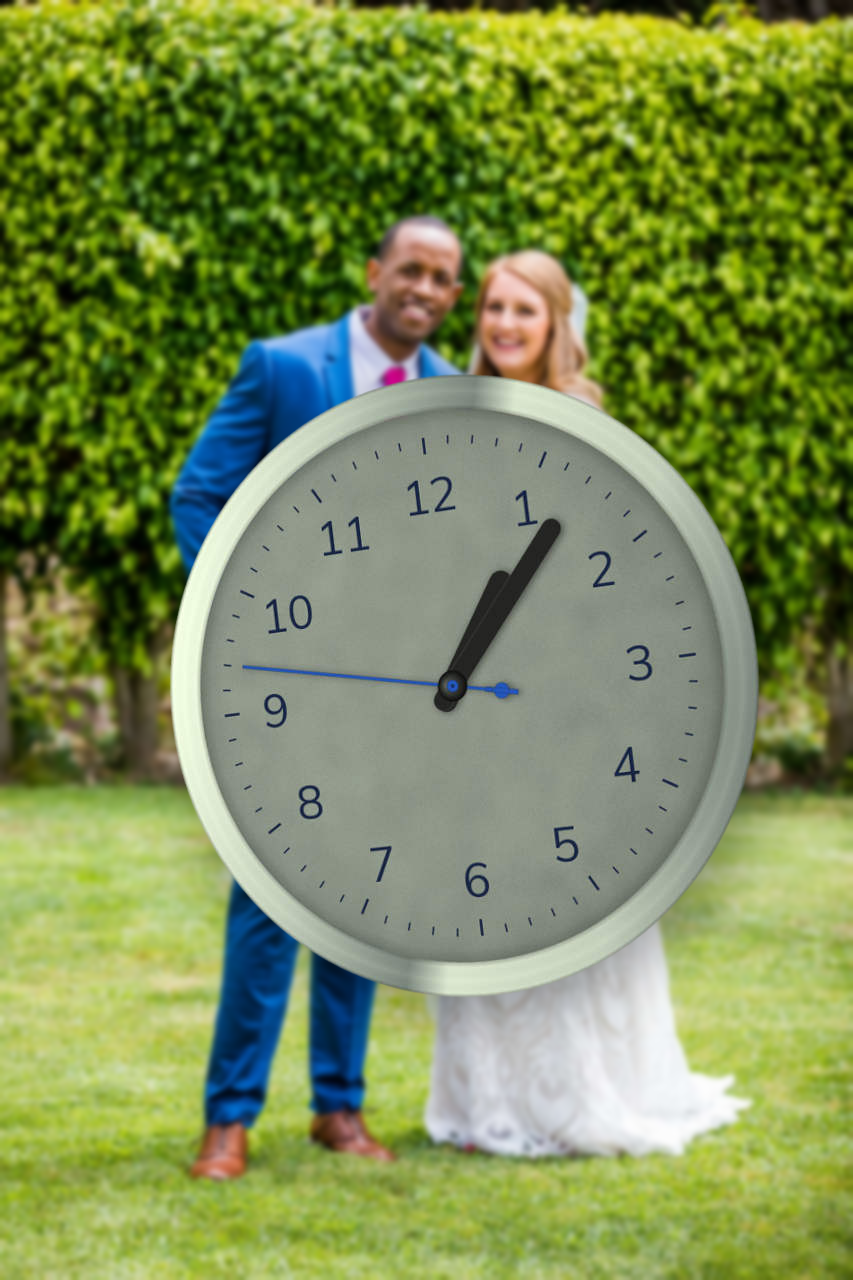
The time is **1:06:47**
